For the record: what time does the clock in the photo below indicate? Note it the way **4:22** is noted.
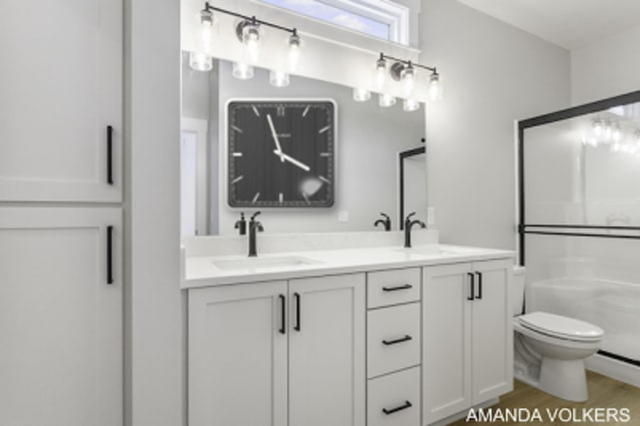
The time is **3:57**
